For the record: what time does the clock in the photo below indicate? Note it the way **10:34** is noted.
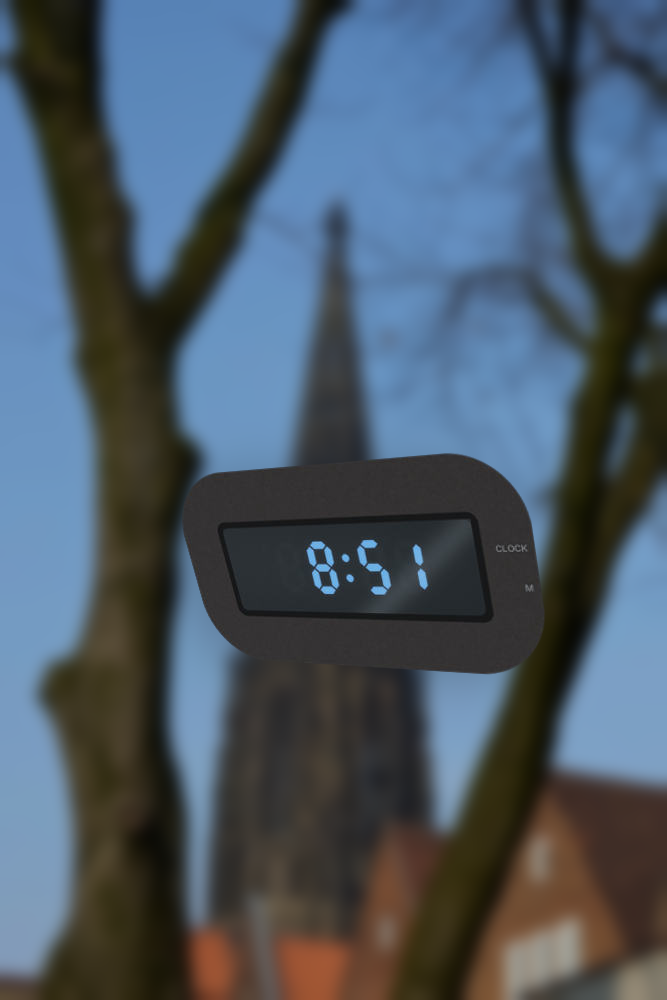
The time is **8:51**
